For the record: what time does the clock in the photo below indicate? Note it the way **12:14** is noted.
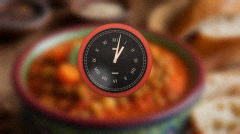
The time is **1:02**
